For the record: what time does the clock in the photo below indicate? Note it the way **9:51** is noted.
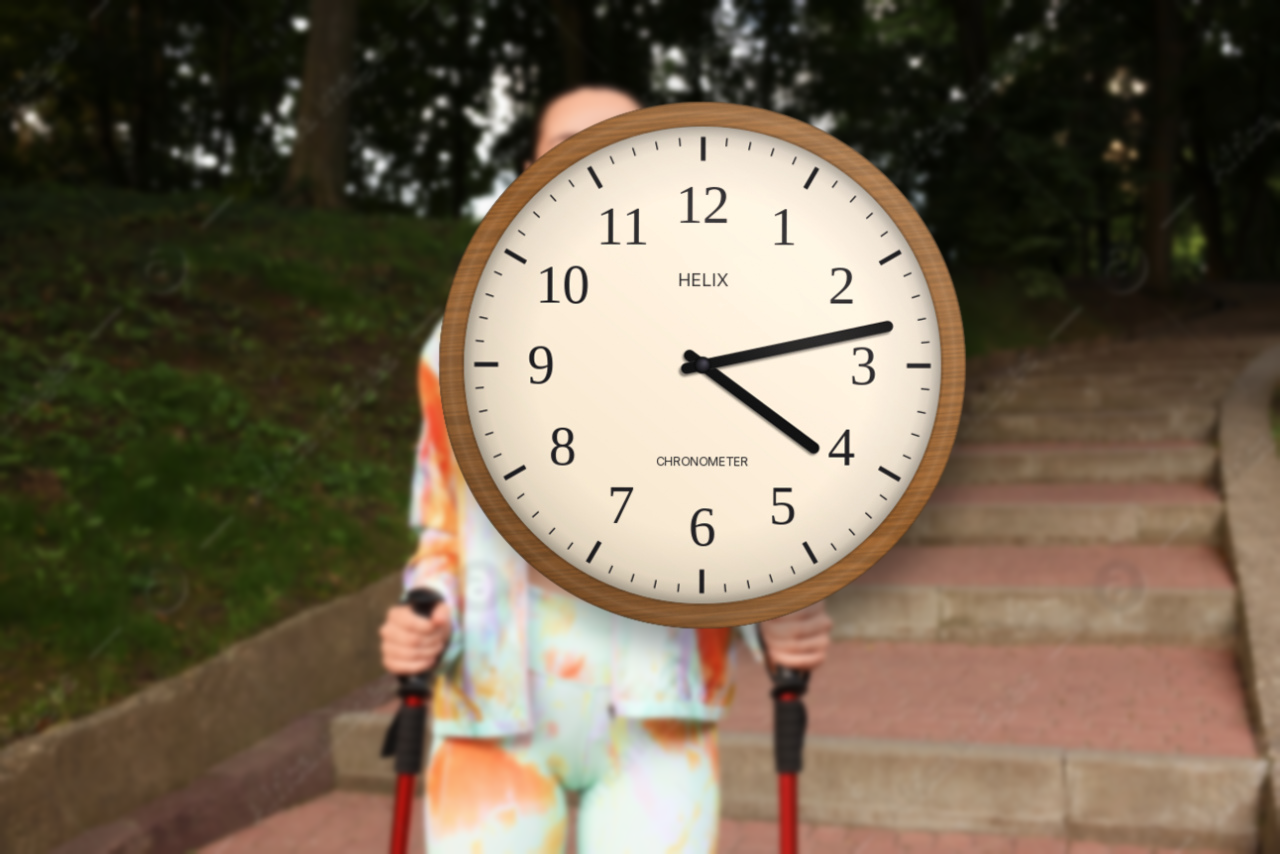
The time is **4:13**
